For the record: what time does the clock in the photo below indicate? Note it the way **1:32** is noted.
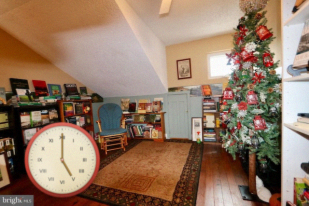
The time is **5:00**
